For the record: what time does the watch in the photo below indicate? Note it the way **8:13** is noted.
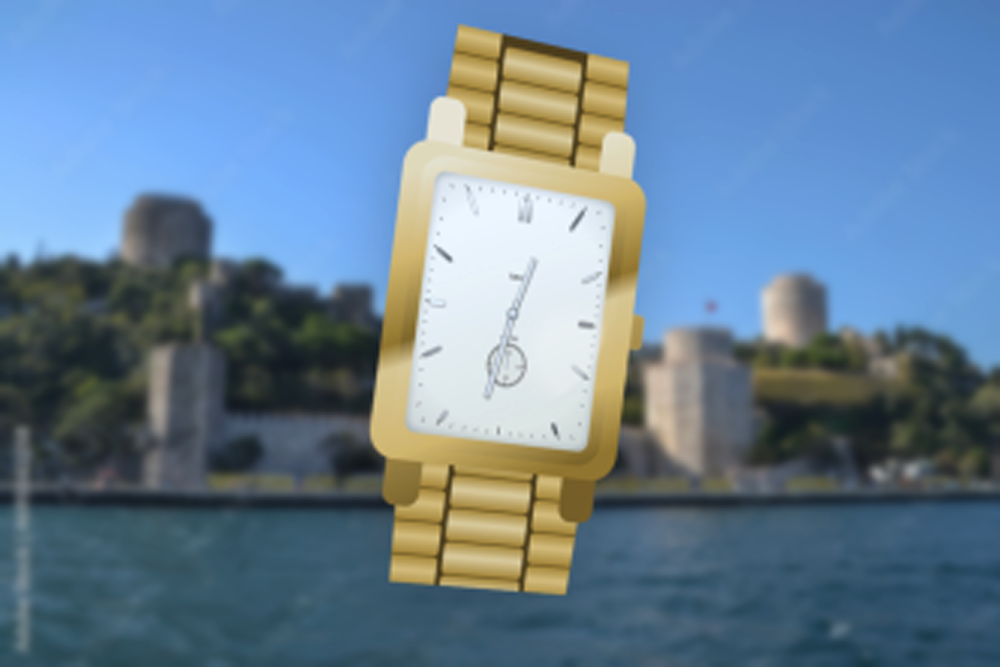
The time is **12:32**
